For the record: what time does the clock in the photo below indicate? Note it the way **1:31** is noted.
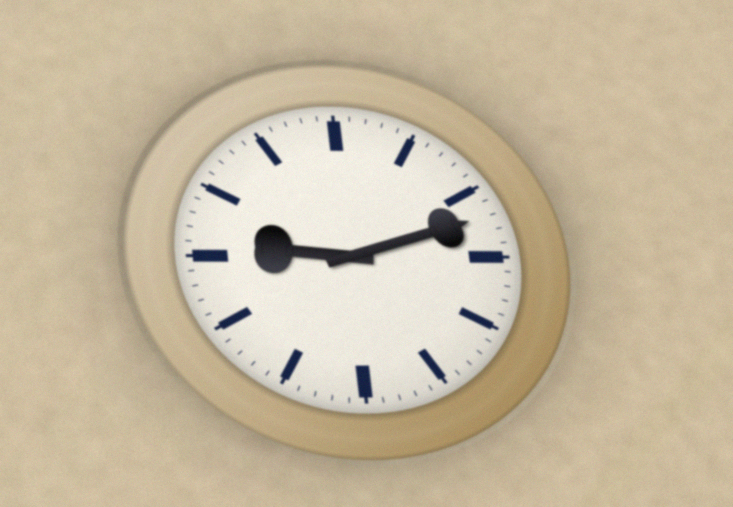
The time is **9:12**
